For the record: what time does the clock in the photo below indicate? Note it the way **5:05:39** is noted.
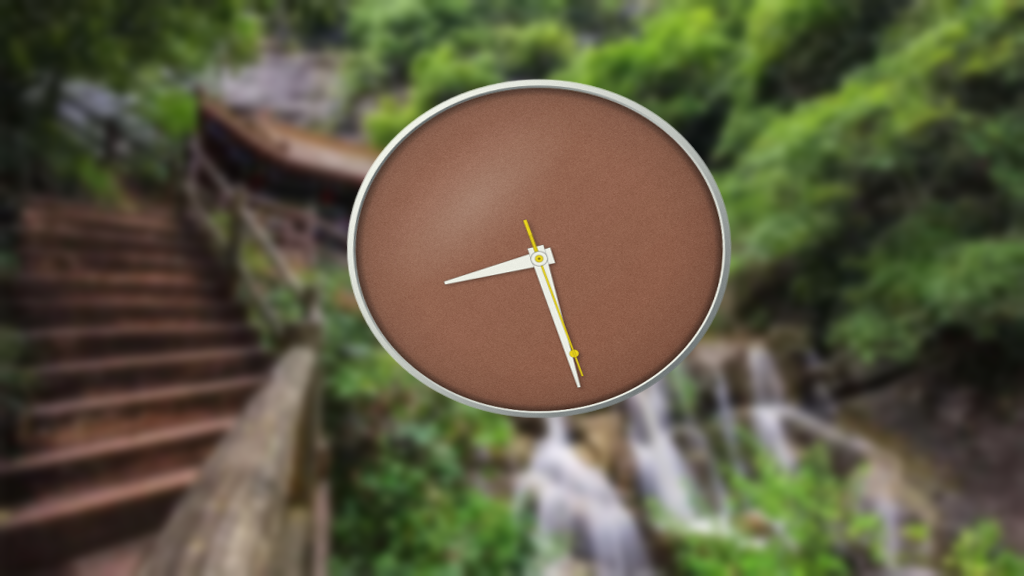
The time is **8:27:27**
